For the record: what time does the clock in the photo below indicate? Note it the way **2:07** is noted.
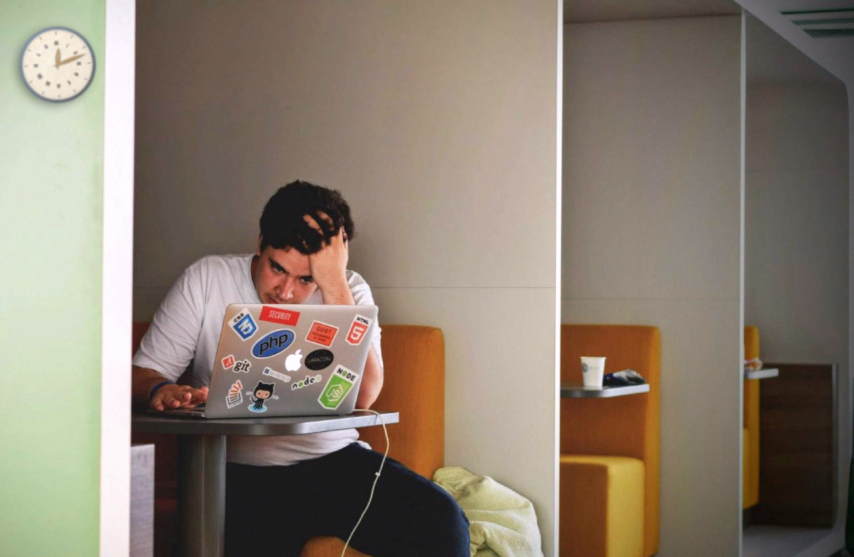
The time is **12:12**
